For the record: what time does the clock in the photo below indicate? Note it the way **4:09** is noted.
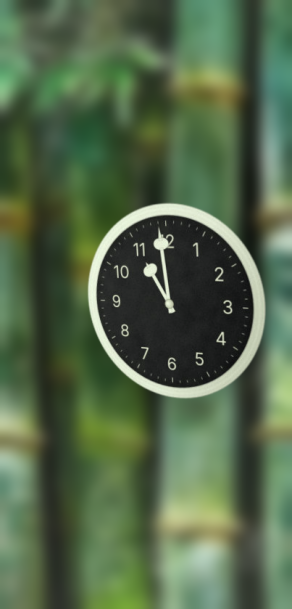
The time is **10:59**
